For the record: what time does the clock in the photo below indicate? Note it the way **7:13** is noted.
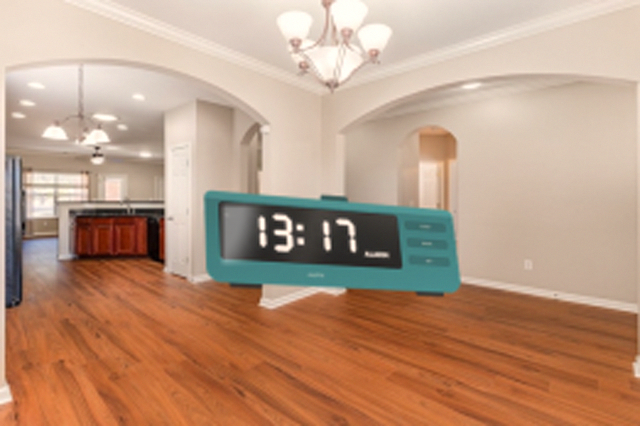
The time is **13:17**
